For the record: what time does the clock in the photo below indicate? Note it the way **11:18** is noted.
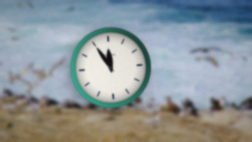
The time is **11:55**
